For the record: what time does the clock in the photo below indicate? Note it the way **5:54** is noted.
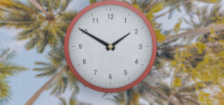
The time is **1:50**
